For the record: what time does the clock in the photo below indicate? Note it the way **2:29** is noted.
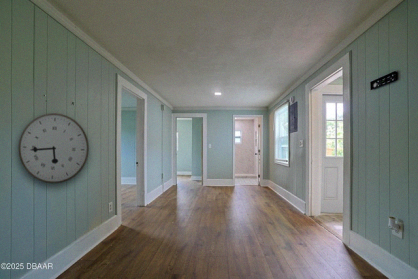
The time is **5:44**
